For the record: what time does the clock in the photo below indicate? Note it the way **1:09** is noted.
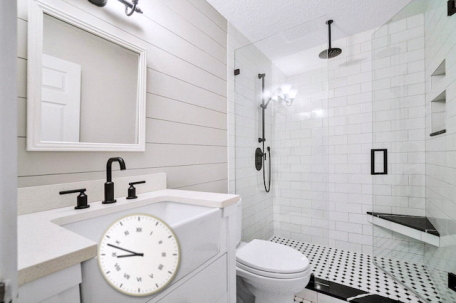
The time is **8:48**
